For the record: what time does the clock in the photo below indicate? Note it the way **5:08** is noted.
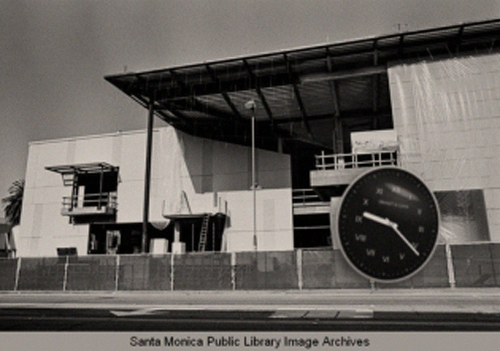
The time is **9:21**
